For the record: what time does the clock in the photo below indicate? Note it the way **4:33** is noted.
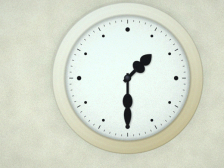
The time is **1:30**
